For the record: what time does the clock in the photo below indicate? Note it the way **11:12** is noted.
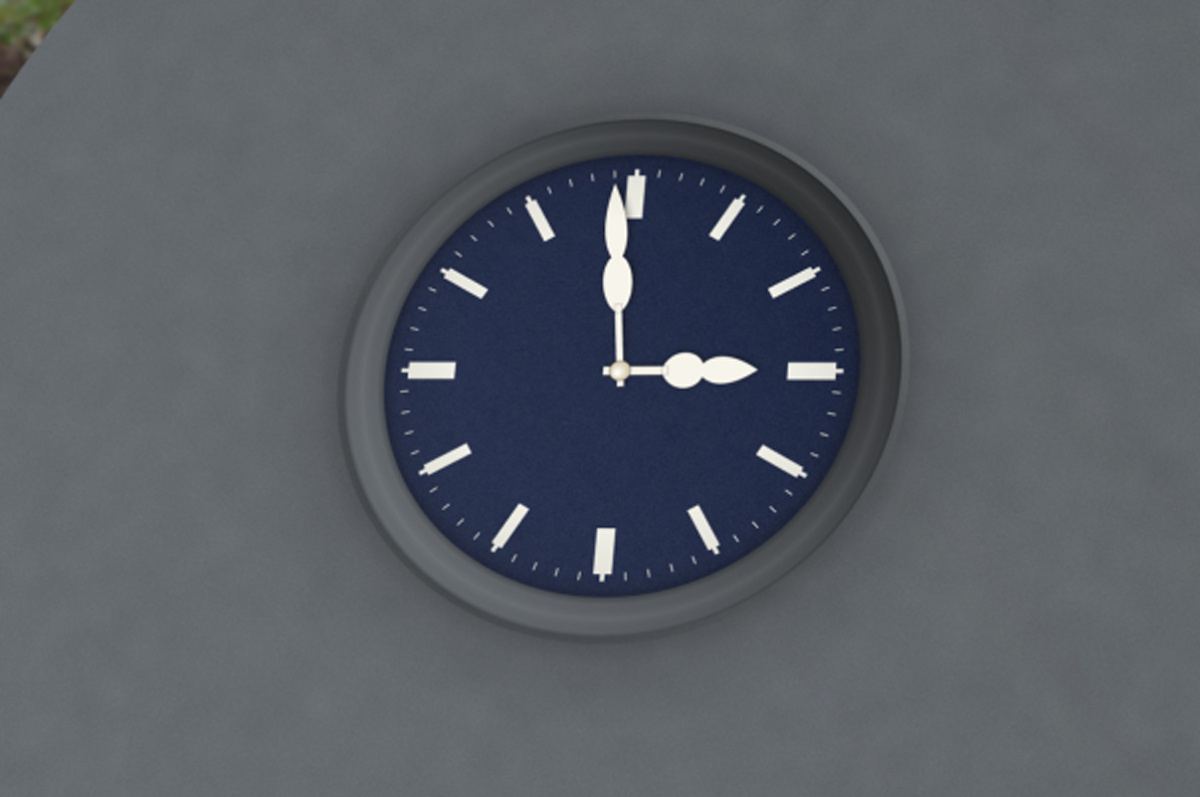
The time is **2:59**
